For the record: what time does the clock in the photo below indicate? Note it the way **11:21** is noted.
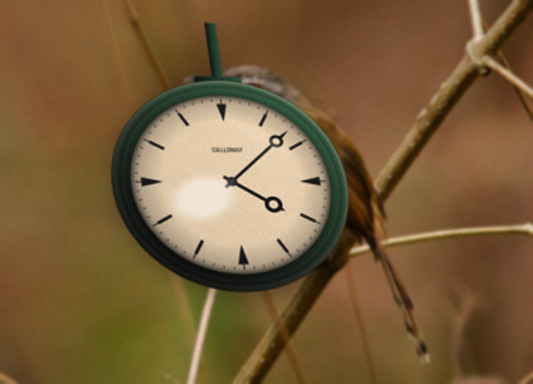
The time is **4:08**
